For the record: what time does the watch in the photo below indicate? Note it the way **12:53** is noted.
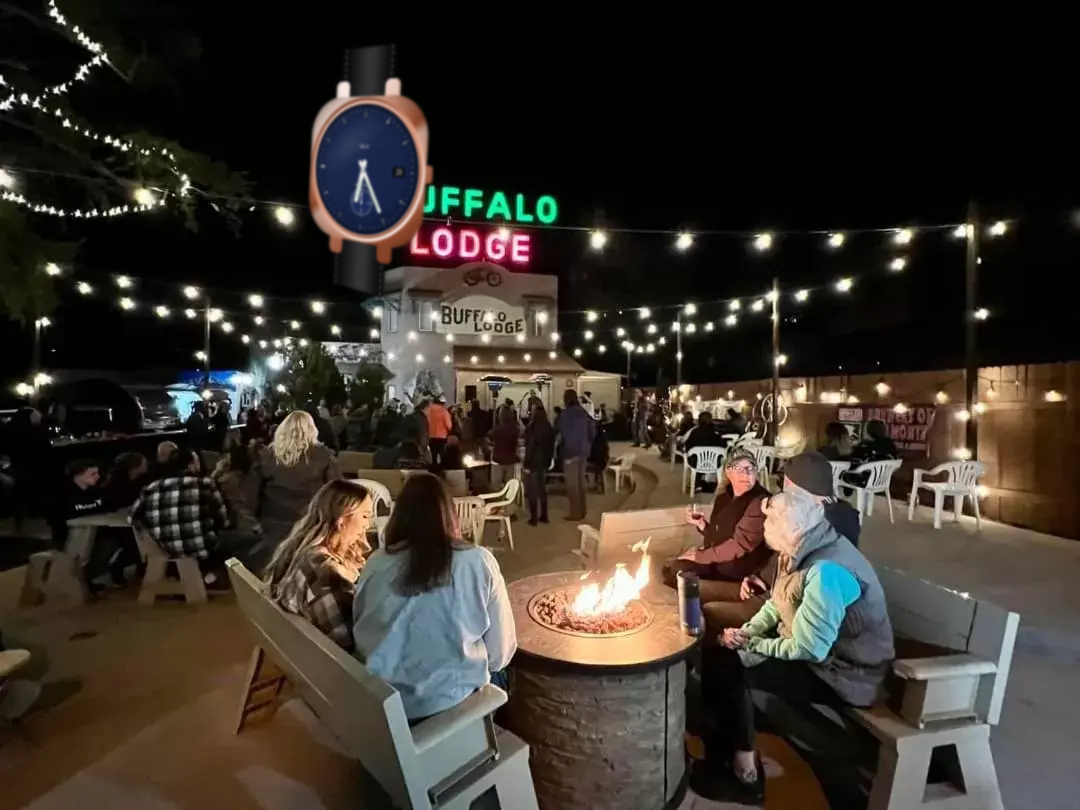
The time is **6:25**
